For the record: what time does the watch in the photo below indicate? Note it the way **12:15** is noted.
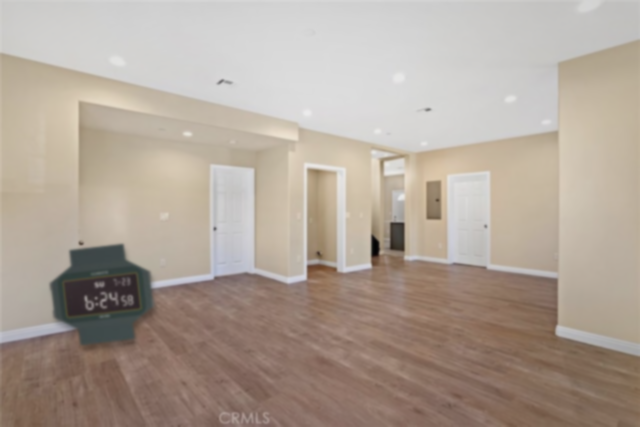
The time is **6:24**
